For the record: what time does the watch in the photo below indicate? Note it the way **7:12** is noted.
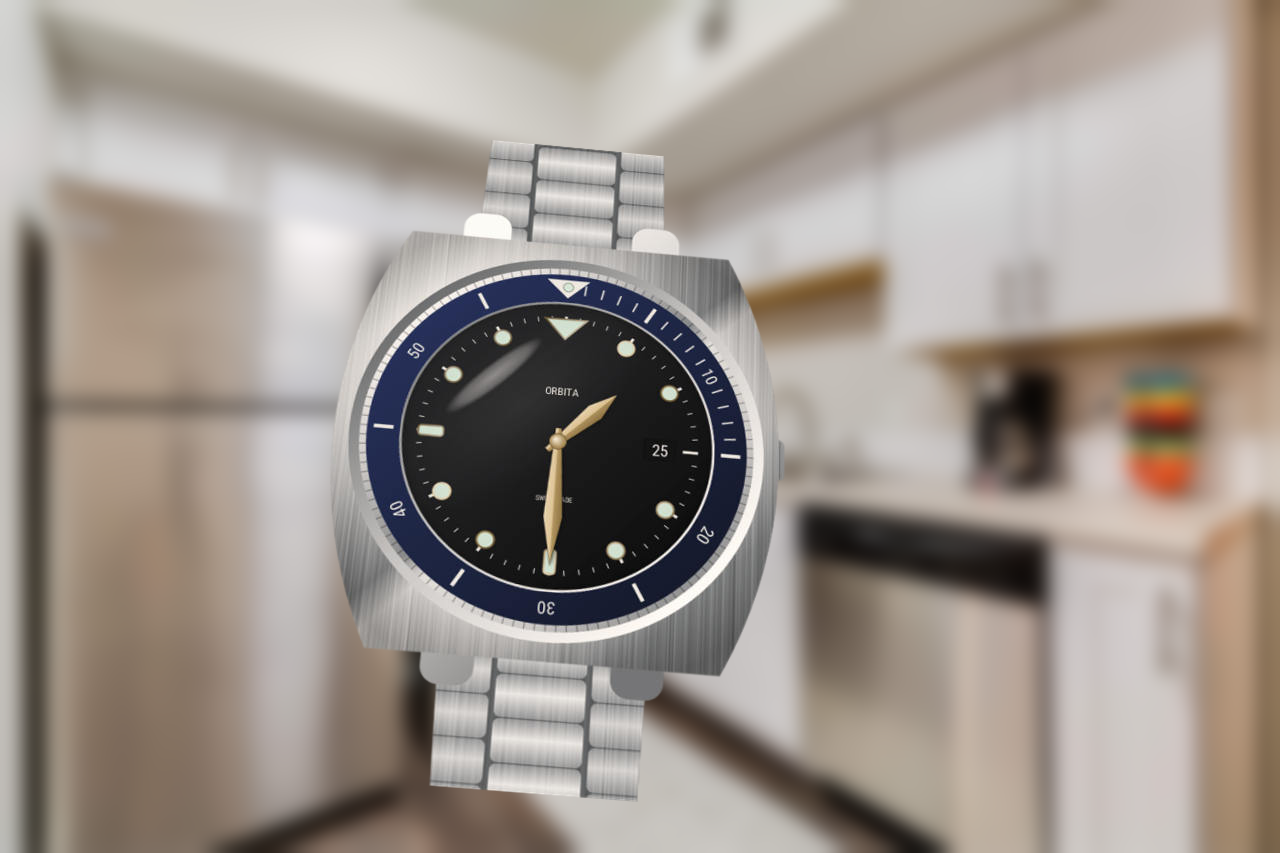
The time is **1:30**
